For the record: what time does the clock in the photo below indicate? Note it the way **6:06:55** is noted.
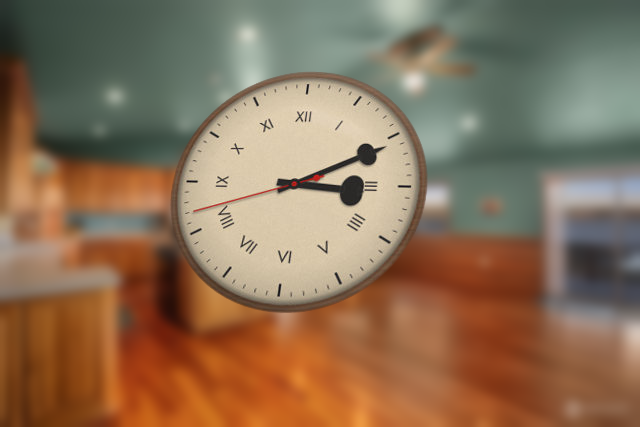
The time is **3:10:42**
